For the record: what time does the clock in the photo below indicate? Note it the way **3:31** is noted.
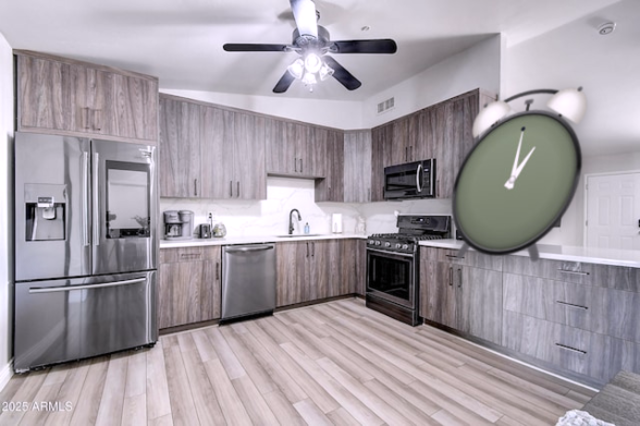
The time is **1:00**
